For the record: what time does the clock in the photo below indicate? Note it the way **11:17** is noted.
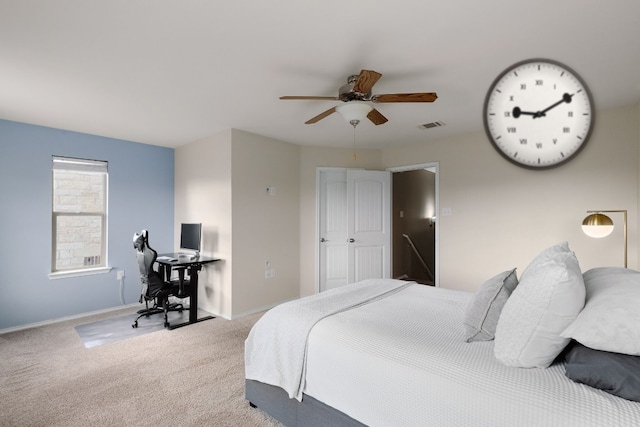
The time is **9:10**
